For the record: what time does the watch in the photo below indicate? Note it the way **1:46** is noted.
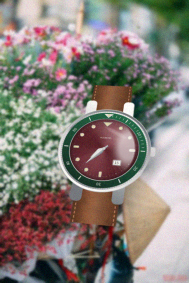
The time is **7:37**
